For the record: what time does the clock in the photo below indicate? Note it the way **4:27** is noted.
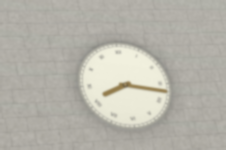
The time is **8:17**
